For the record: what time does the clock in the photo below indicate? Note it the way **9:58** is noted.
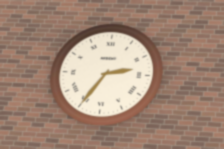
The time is **2:35**
